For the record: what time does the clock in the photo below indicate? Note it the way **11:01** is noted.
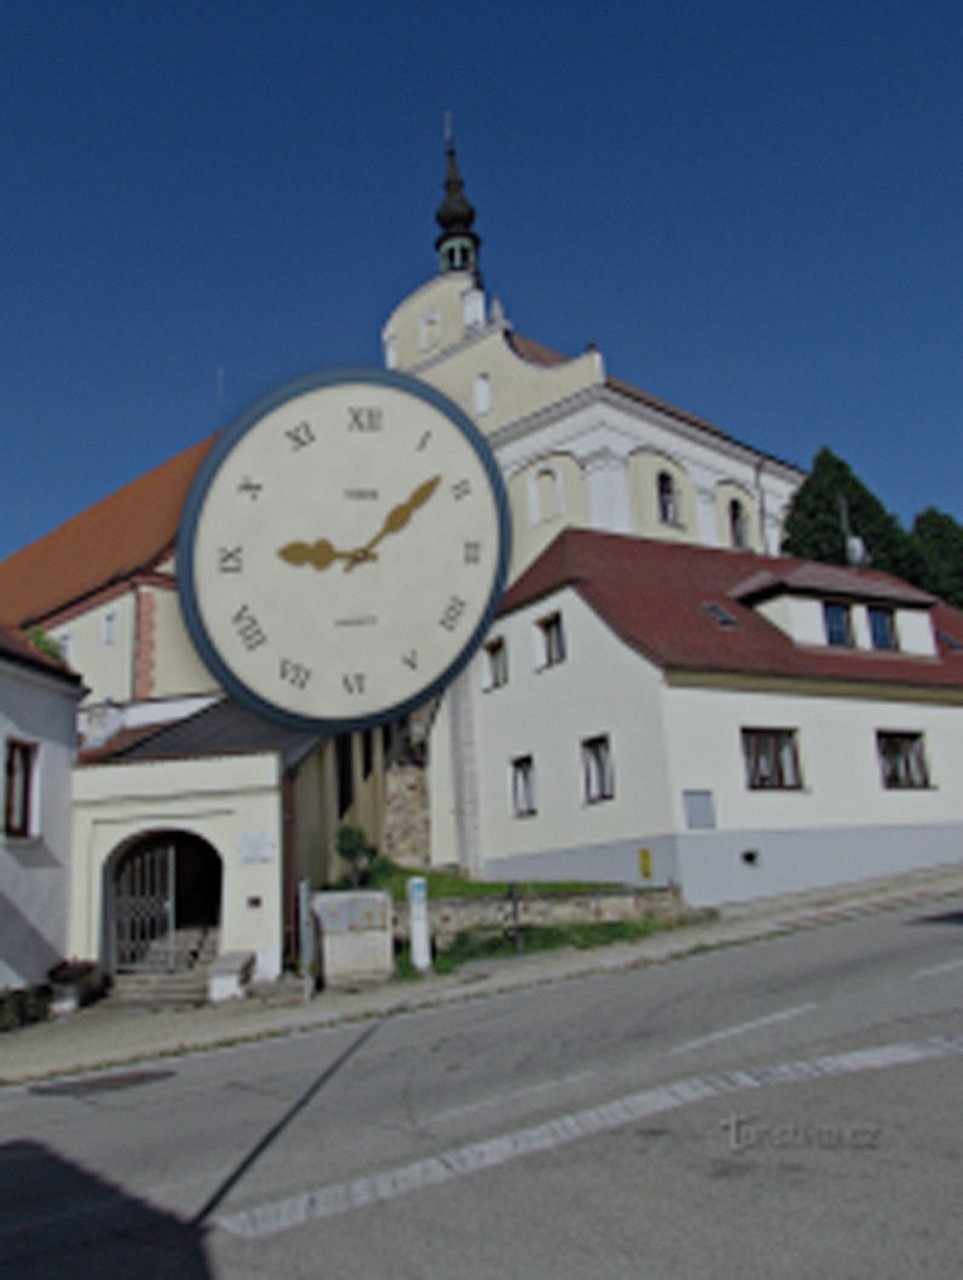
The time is **9:08**
